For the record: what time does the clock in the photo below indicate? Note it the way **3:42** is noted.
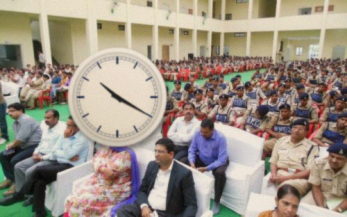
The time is **10:20**
